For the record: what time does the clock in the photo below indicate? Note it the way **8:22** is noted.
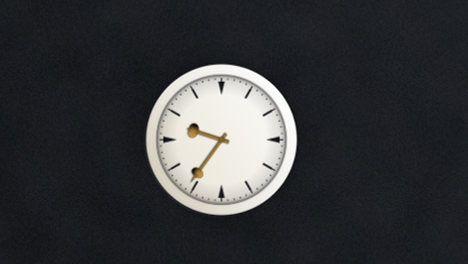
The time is **9:36**
